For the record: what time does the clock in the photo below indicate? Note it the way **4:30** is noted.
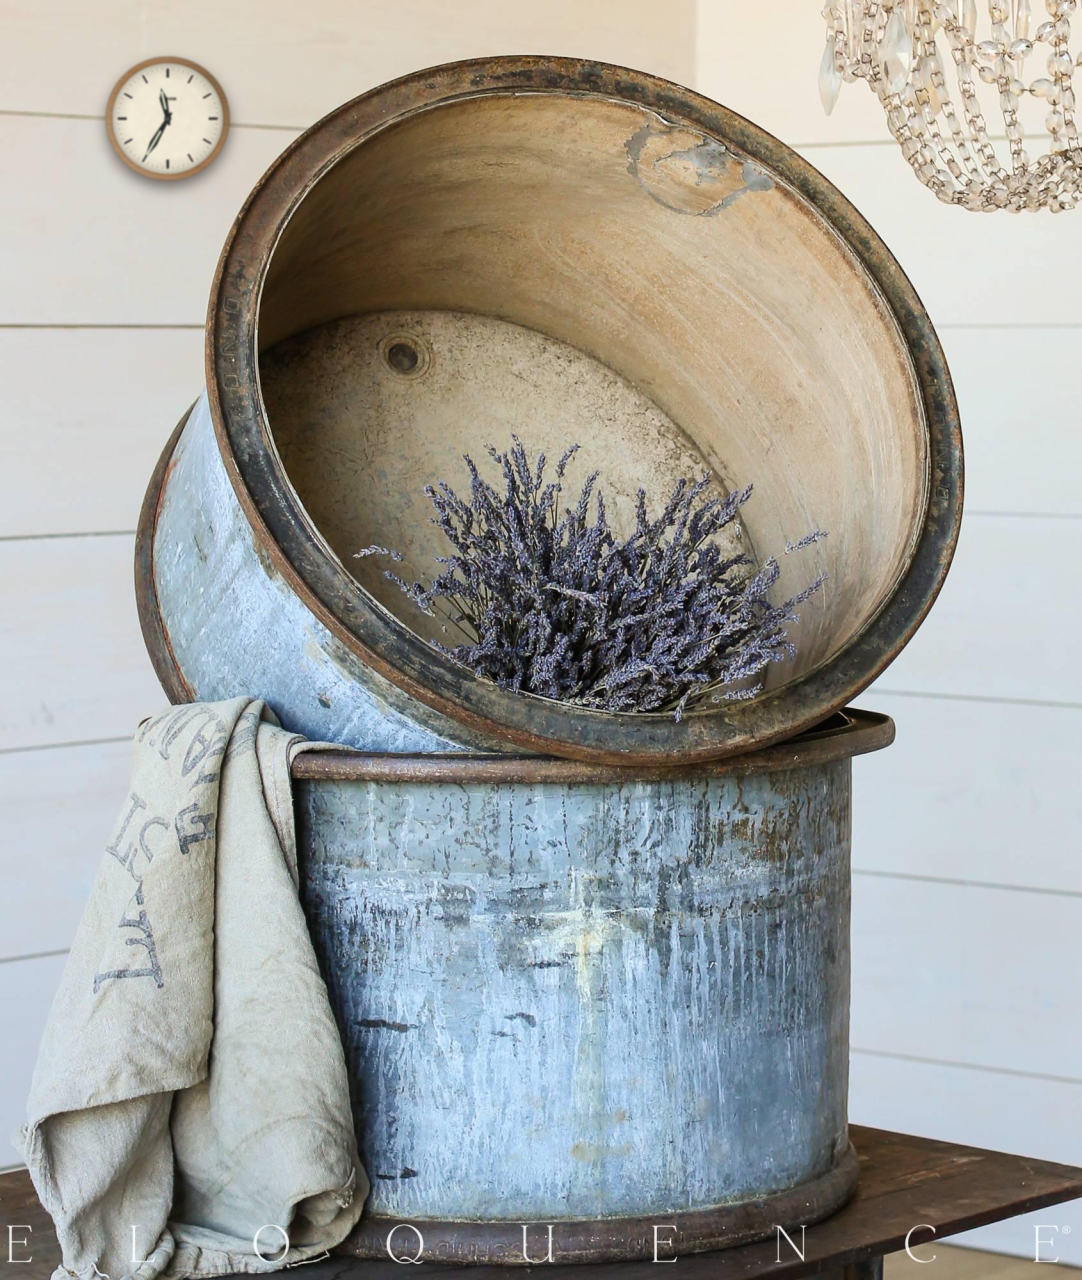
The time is **11:35**
